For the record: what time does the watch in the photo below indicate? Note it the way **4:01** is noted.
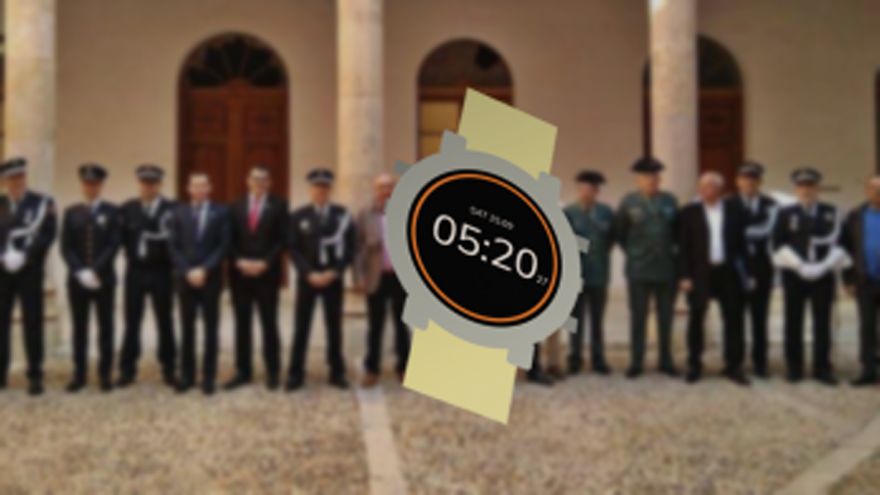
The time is **5:20**
